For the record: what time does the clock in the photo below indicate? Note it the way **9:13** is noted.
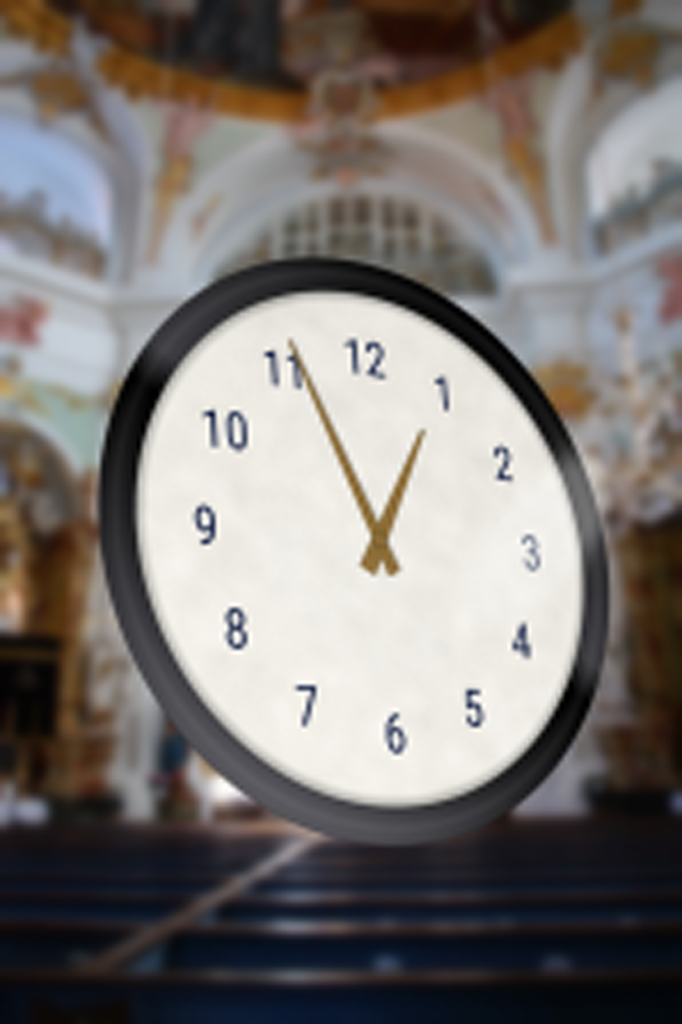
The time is **12:56**
